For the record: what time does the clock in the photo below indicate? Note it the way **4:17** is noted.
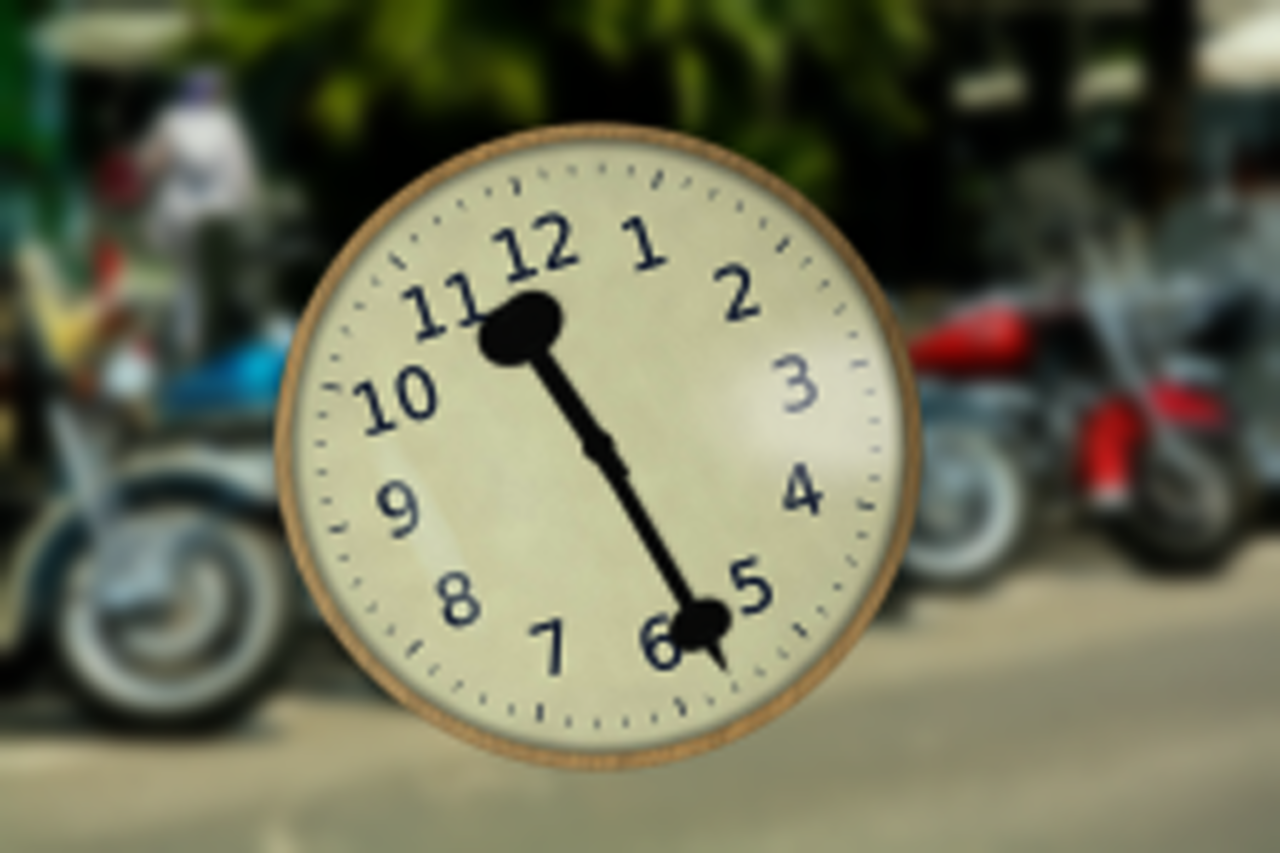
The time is **11:28**
